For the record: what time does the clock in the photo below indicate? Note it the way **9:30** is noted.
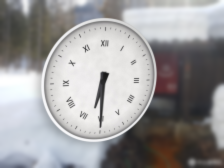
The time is **6:30**
